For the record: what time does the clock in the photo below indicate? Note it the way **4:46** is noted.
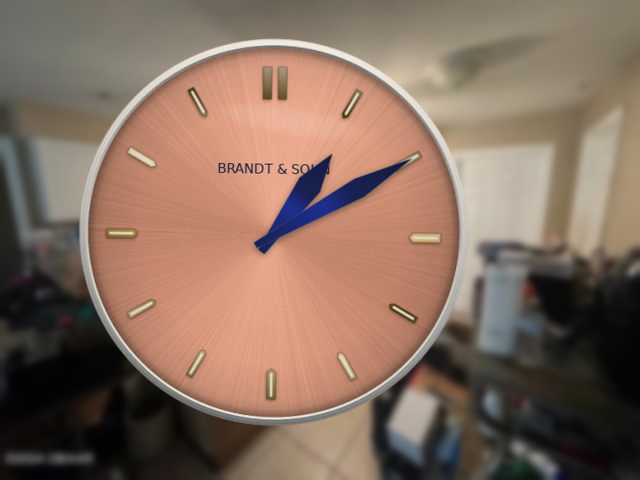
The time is **1:10**
